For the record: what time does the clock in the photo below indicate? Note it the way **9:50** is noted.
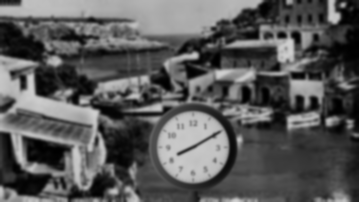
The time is **8:10**
